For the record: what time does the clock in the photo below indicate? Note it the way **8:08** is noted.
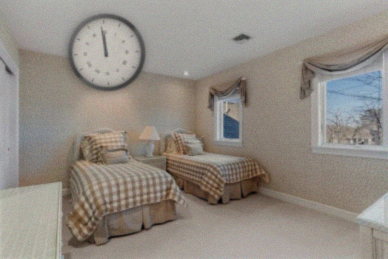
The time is **11:59**
